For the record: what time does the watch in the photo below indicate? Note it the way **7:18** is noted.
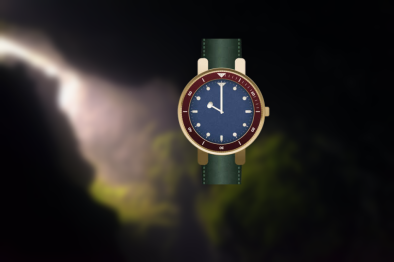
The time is **10:00**
